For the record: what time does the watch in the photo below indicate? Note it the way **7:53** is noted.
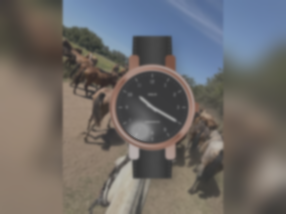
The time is **10:20**
